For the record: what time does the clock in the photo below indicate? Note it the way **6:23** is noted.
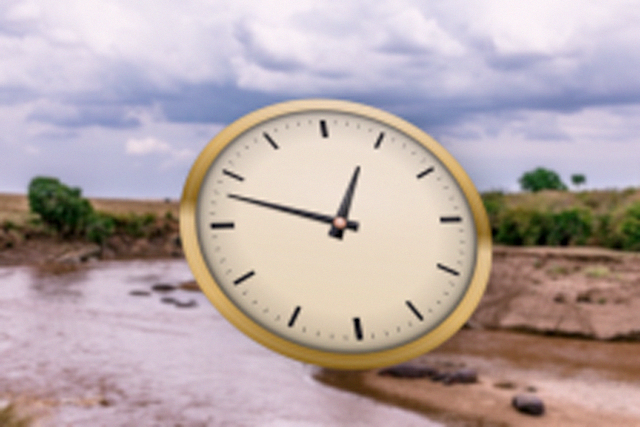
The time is **12:48**
